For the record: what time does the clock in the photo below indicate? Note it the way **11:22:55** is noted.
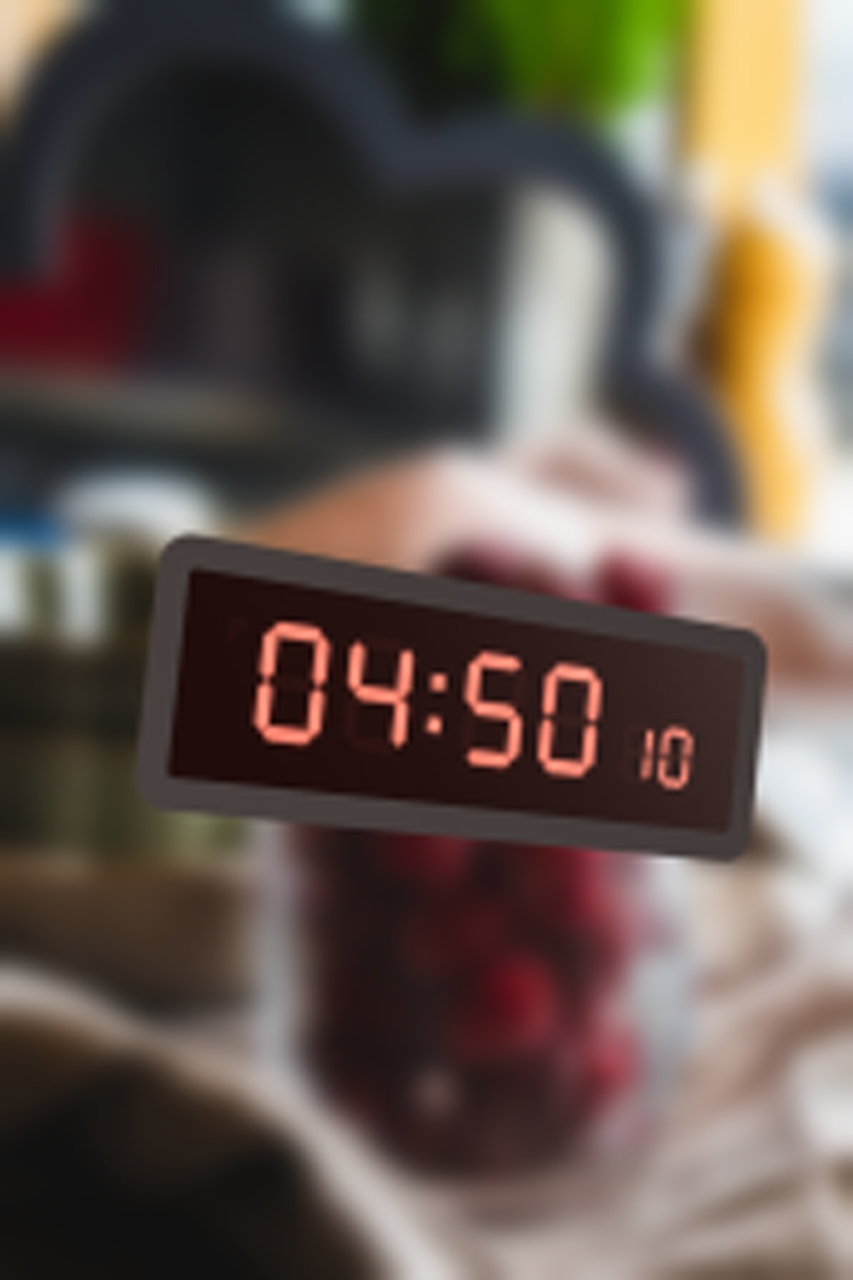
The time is **4:50:10**
